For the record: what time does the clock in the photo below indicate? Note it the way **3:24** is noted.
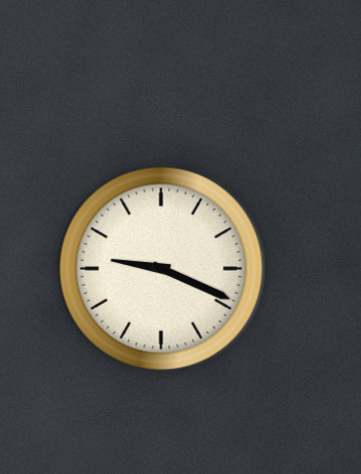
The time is **9:19**
